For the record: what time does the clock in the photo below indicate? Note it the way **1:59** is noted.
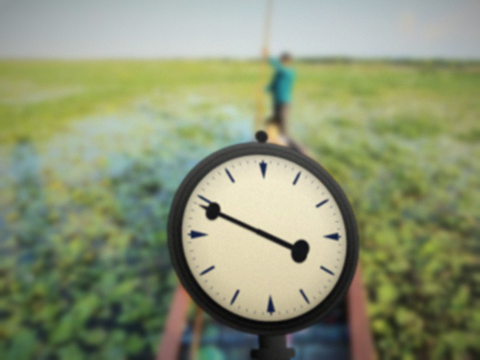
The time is **3:49**
